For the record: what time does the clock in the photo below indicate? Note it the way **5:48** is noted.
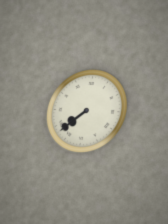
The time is **7:38**
